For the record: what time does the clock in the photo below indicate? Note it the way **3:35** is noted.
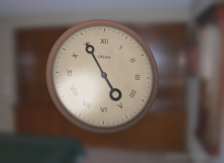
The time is **4:55**
